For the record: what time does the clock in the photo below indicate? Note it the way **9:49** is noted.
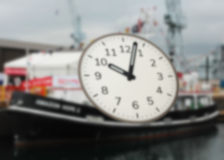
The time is **10:03**
